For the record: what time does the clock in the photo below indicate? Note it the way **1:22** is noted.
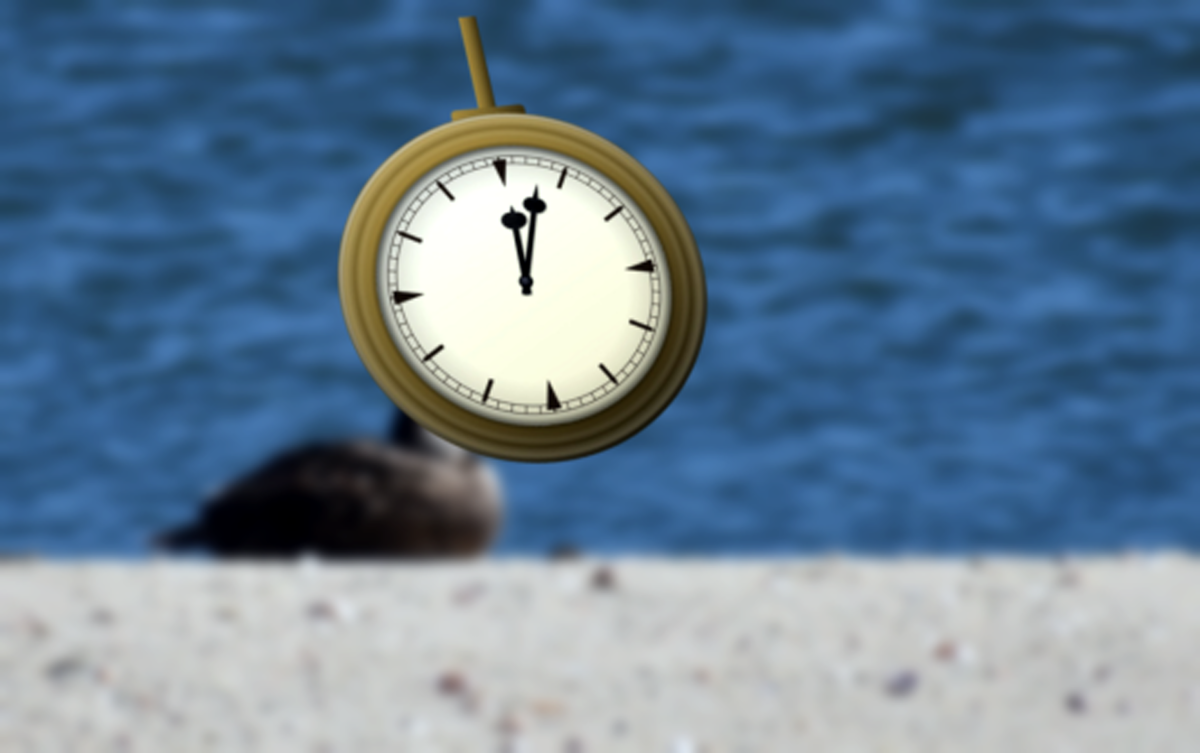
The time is **12:03**
